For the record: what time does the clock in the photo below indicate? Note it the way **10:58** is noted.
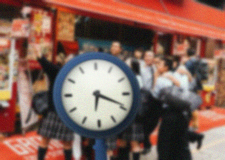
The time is **6:19**
